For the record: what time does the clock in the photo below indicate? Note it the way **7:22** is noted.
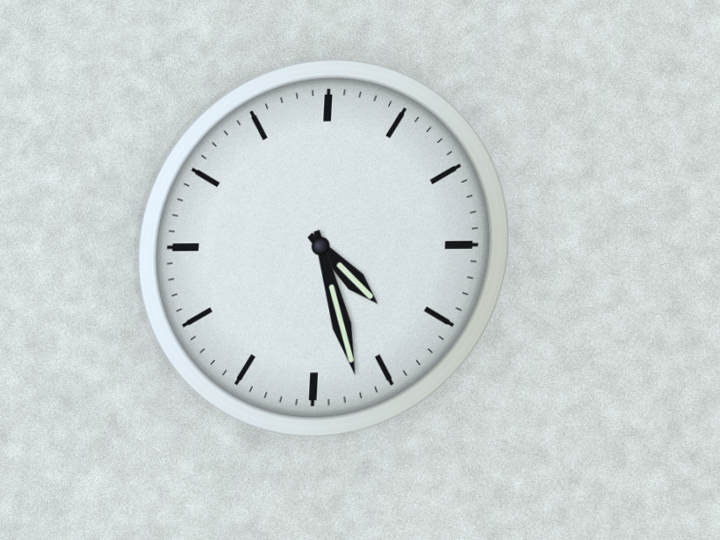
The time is **4:27**
